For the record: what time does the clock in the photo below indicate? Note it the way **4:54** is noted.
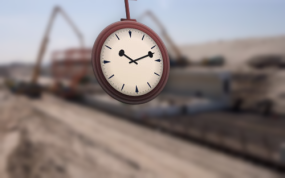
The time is **10:12**
